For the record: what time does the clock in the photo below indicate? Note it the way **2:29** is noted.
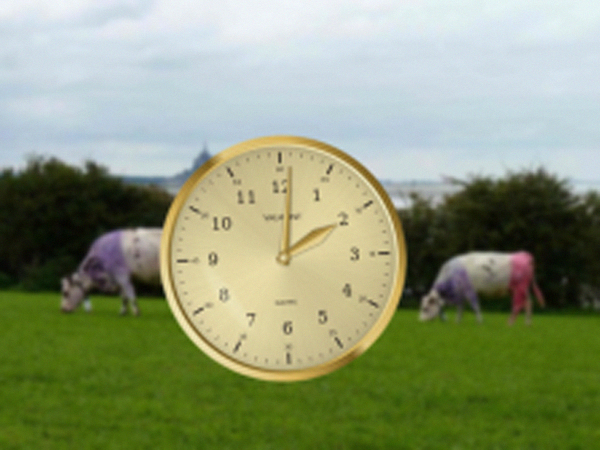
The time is **2:01**
